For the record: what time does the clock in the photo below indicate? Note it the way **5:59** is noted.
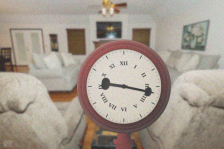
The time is **9:17**
